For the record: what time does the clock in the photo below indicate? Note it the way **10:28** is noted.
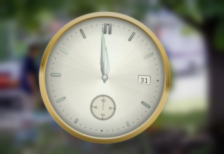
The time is **11:59**
